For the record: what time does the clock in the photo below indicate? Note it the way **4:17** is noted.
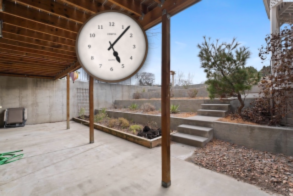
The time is **5:07**
